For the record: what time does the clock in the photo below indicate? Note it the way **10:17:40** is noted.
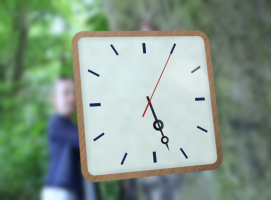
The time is **5:27:05**
